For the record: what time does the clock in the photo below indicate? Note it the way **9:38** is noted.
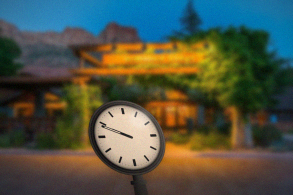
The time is **9:49**
